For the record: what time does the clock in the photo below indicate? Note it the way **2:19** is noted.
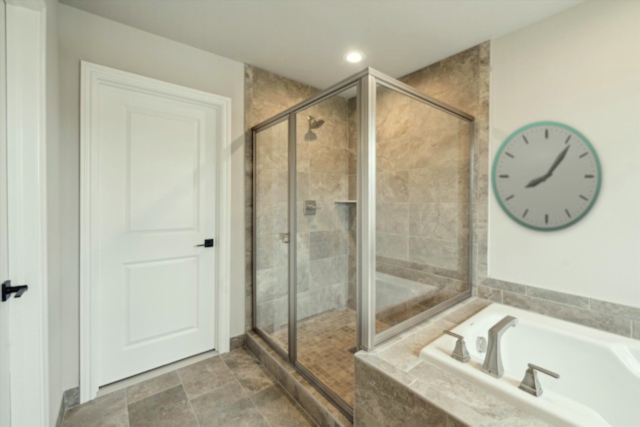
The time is **8:06**
